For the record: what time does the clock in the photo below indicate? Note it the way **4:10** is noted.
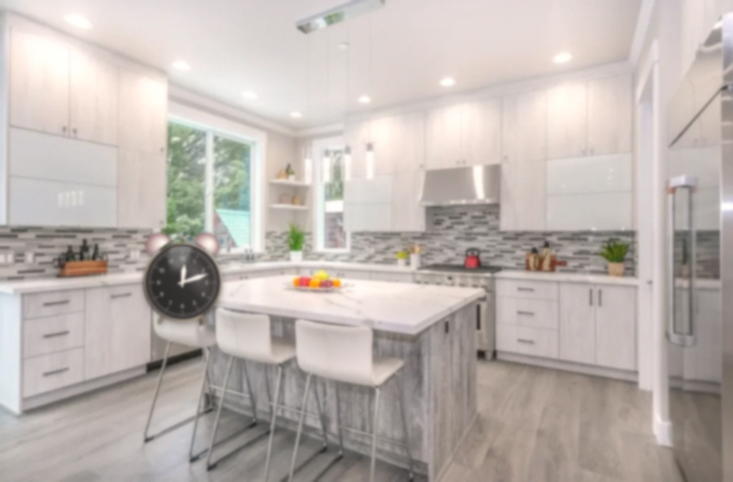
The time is **12:12**
